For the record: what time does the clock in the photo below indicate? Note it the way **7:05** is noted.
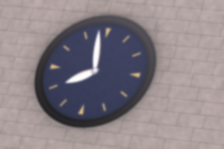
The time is **7:58**
